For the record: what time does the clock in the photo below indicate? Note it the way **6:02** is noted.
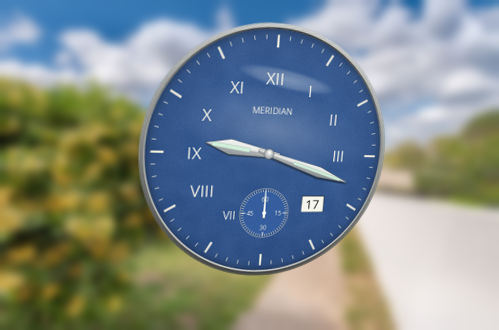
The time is **9:18**
